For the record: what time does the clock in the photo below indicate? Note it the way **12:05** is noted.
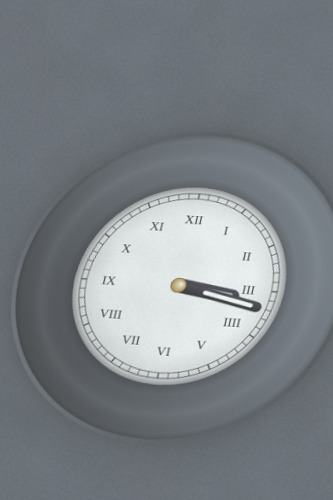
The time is **3:17**
